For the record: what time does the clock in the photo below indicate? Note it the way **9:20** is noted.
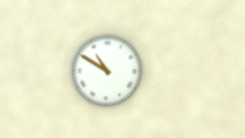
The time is **10:50**
